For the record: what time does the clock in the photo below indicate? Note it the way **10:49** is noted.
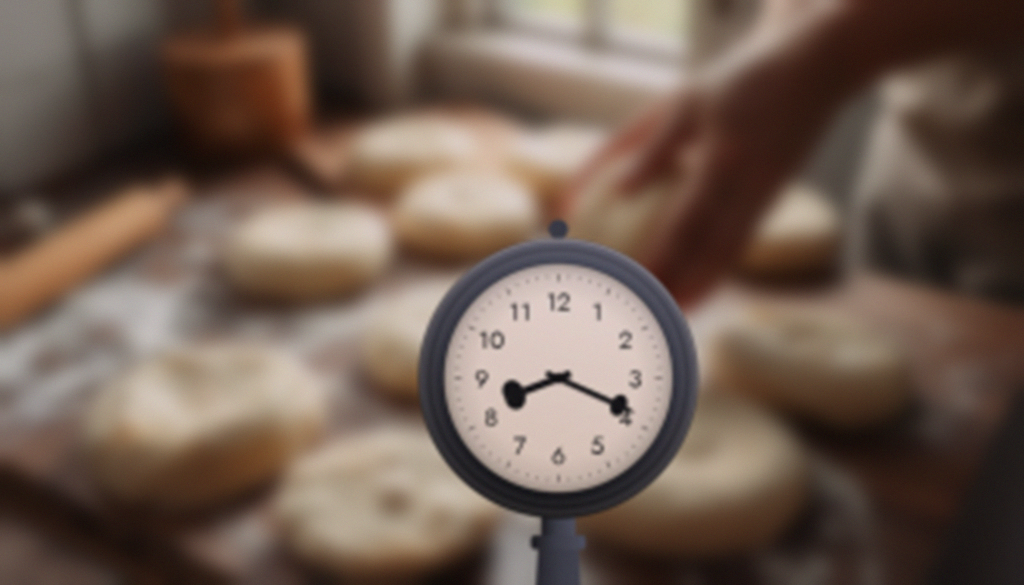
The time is **8:19**
